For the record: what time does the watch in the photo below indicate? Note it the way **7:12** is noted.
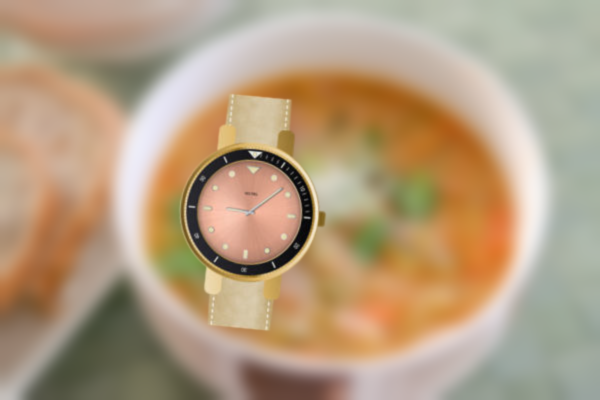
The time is **9:08**
